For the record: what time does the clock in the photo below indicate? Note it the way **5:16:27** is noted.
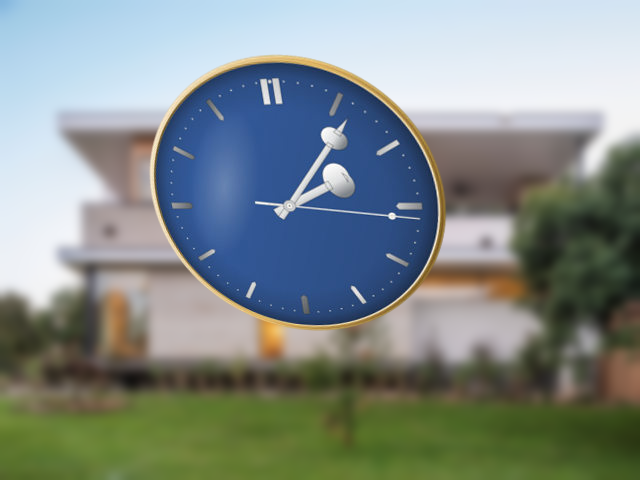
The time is **2:06:16**
